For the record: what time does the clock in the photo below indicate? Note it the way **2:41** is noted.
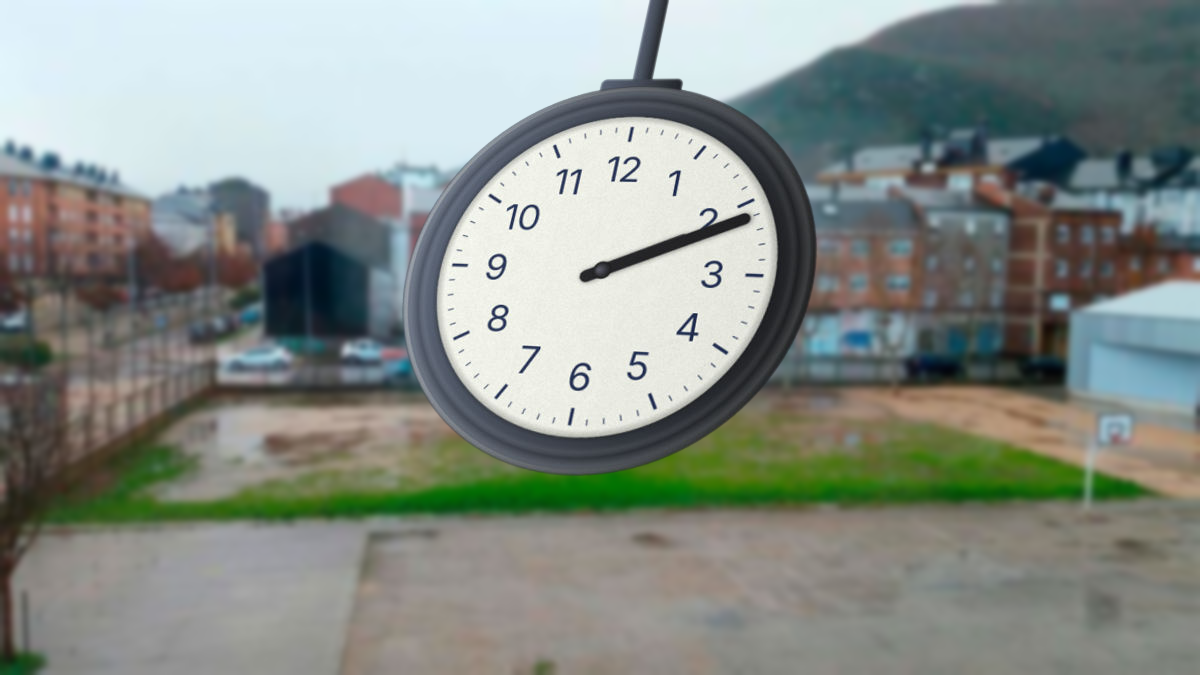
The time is **2:11**
